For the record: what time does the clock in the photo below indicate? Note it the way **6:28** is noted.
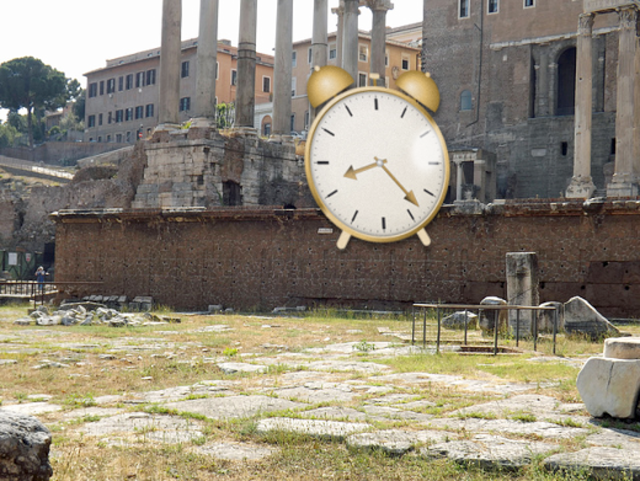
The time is **8:23**
